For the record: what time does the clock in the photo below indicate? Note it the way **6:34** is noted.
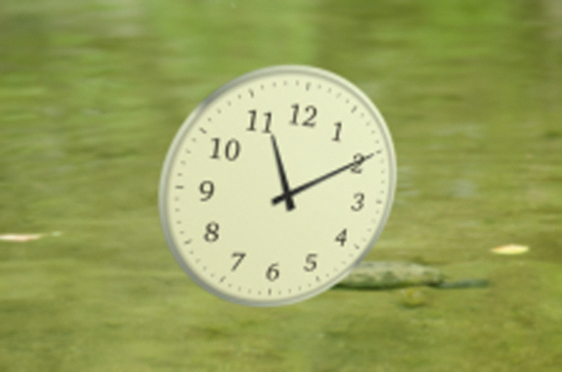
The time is **11:10**
